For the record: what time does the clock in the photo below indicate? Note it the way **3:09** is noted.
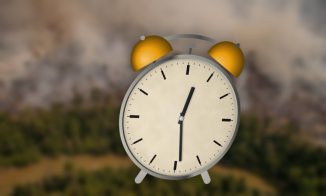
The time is **12:29**
